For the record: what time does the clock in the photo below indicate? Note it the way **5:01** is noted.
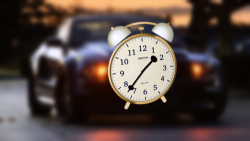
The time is **1:37**
